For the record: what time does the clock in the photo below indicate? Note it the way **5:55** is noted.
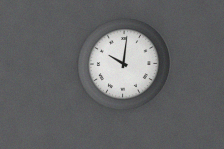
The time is **10:01**
